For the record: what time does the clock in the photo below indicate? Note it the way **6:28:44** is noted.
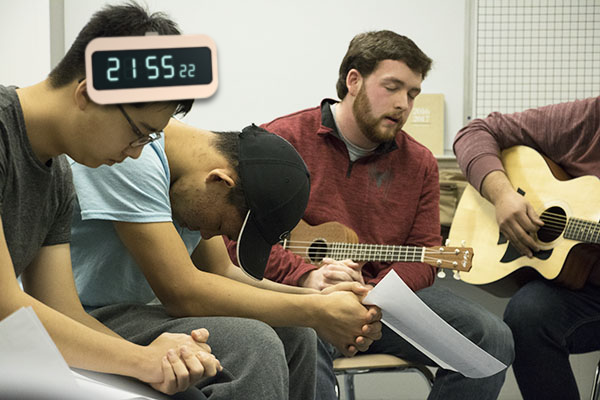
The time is **21:55:22**
